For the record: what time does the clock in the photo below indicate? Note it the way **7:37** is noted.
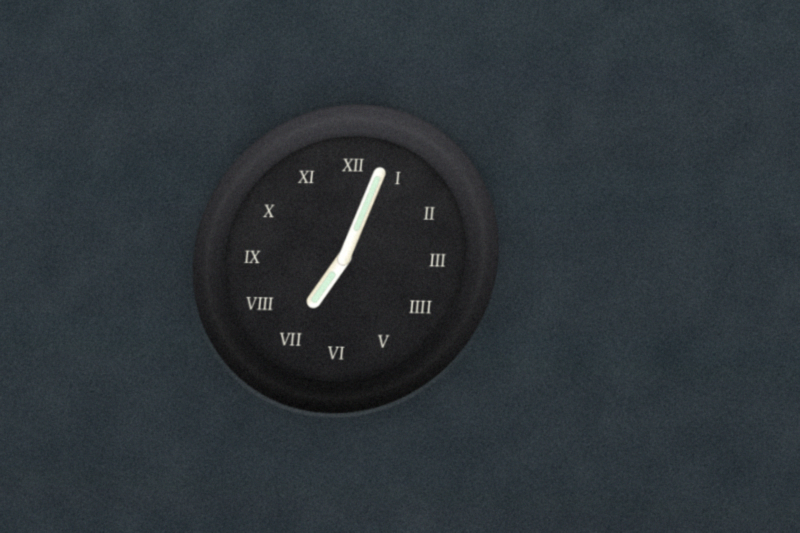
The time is **7:03**
